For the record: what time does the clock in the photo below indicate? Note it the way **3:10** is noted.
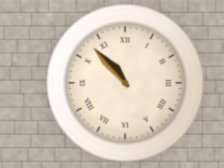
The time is **10:53**
